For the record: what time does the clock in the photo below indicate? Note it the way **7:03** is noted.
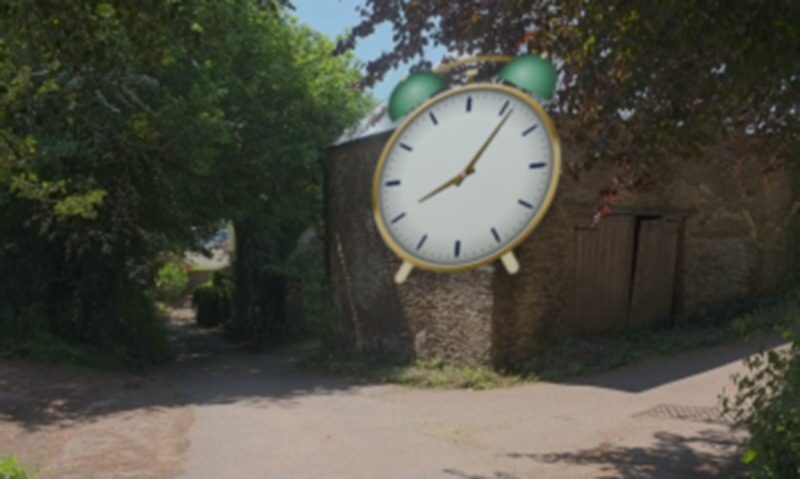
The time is **8:06**
